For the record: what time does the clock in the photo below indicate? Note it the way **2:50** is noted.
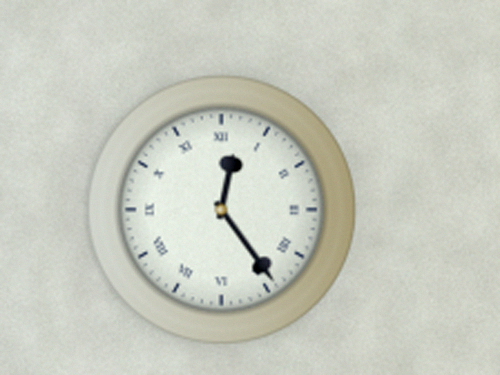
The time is **12:24**
